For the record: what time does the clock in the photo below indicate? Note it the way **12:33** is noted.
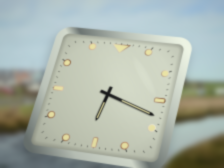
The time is **6:18**
